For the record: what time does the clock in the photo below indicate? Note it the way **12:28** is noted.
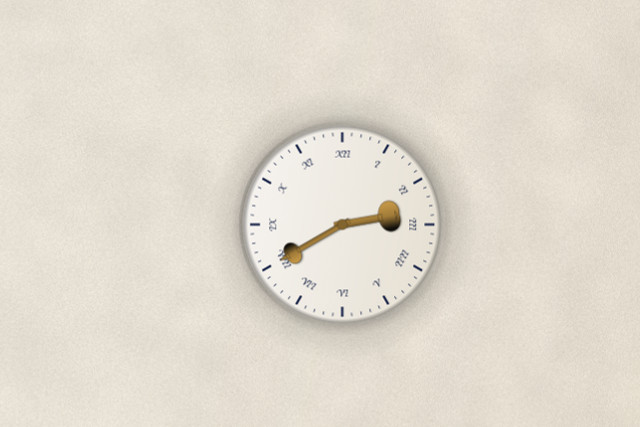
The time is **2:40**
